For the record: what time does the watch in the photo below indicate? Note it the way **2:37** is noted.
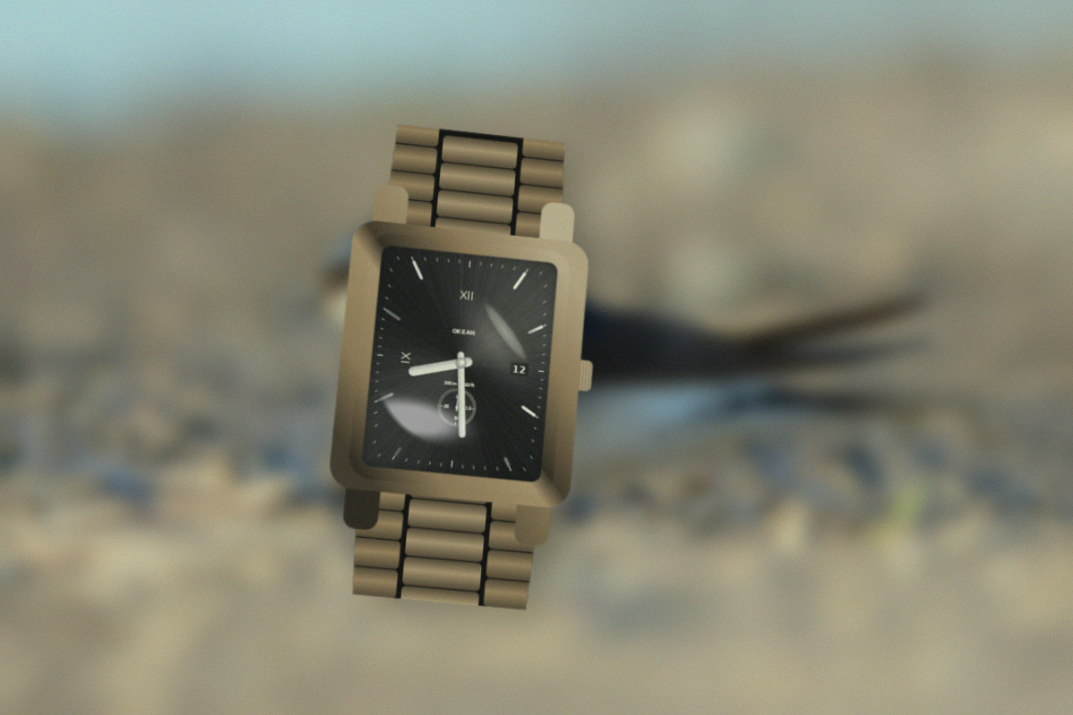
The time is **8:29**
